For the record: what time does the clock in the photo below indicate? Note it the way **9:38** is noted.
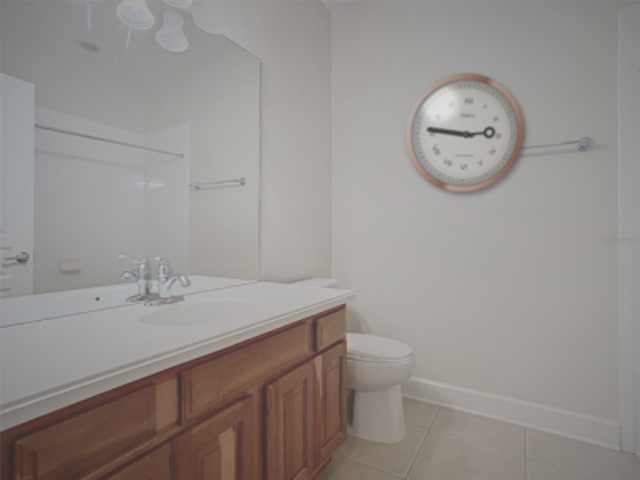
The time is **2:46**
